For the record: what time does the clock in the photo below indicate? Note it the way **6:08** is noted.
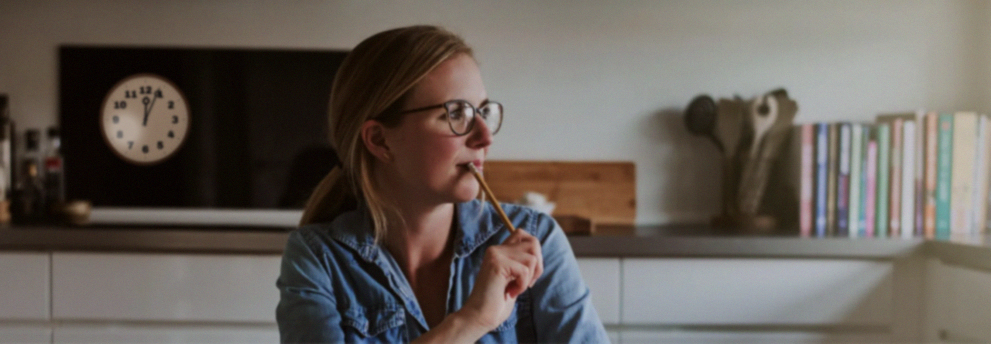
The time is **12:04**
